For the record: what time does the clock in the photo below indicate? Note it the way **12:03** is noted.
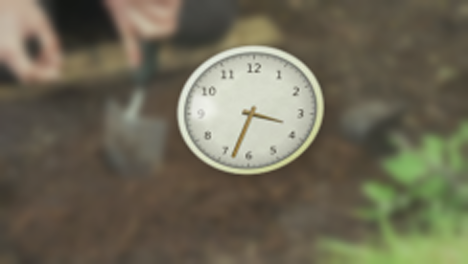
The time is **3:33**
